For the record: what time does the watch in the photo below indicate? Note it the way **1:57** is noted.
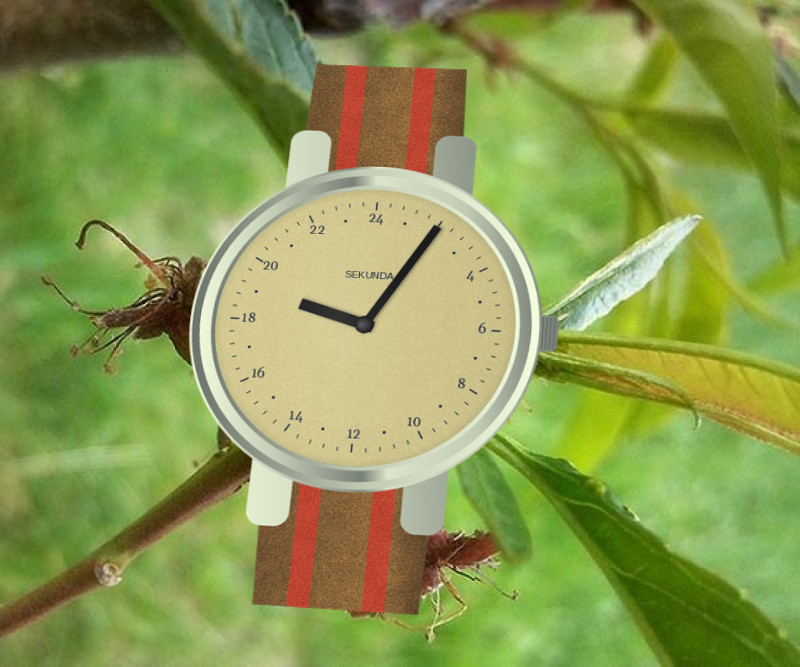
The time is **19:05**
